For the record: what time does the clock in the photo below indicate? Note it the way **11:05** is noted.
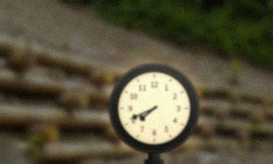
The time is **7:41**
